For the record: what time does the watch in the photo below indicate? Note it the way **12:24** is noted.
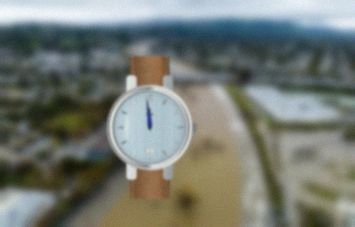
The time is **11:59**
